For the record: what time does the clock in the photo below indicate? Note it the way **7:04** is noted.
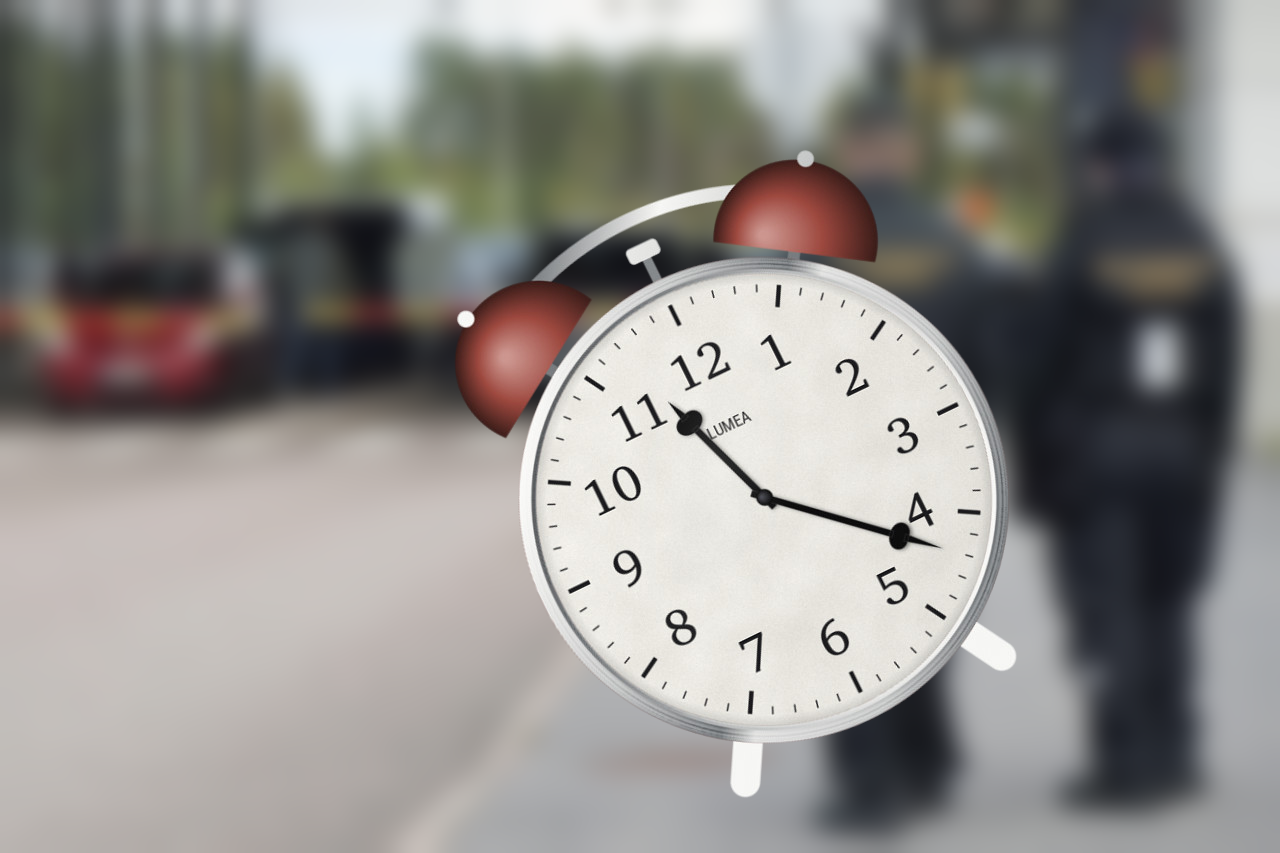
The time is **11:22**
